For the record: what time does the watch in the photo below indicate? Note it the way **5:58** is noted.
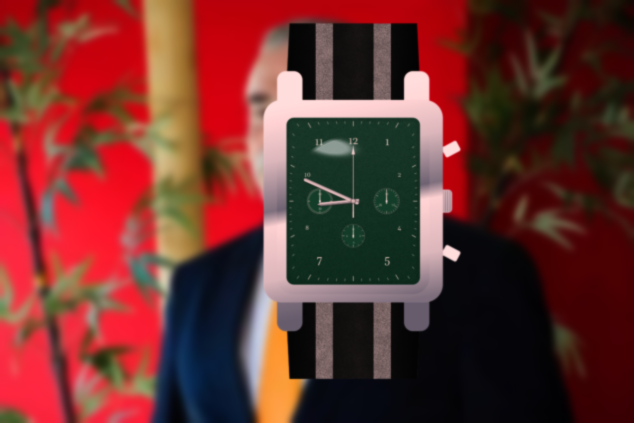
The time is **8:49**
